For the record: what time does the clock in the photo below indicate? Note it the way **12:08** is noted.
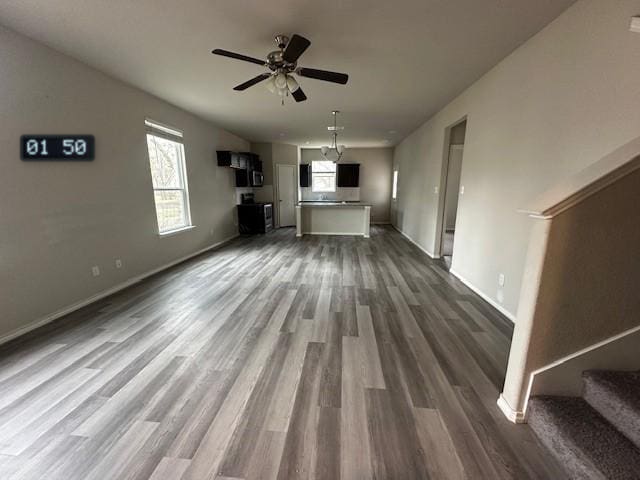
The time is **1:50**
